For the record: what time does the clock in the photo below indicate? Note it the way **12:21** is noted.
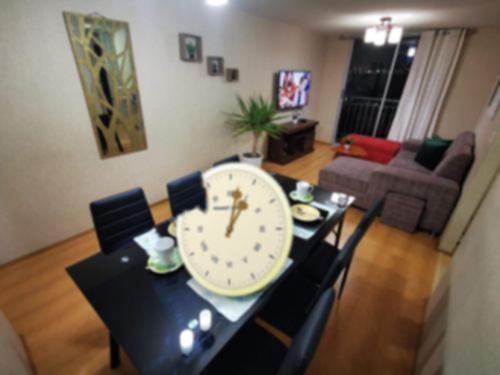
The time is **1:02**
